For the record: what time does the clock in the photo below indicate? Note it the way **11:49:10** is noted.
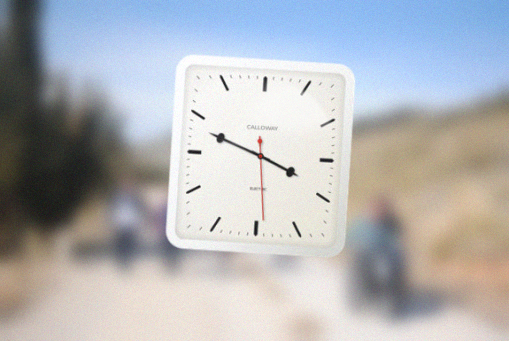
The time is **3:48:29**
